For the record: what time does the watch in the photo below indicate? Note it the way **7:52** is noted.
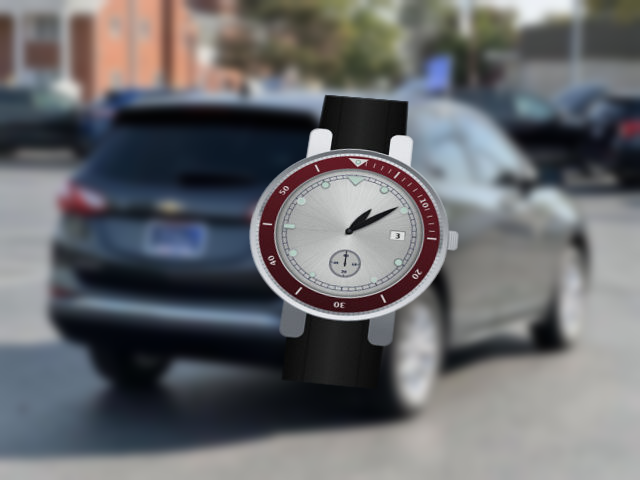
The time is **1:09**
